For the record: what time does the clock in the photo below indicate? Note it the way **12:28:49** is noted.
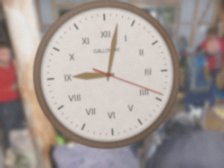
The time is **9:02:19**
